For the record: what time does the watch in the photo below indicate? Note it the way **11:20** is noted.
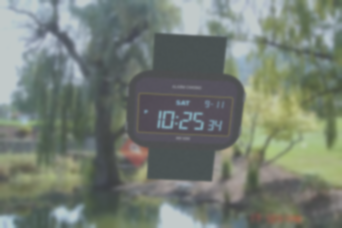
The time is **10:25**
